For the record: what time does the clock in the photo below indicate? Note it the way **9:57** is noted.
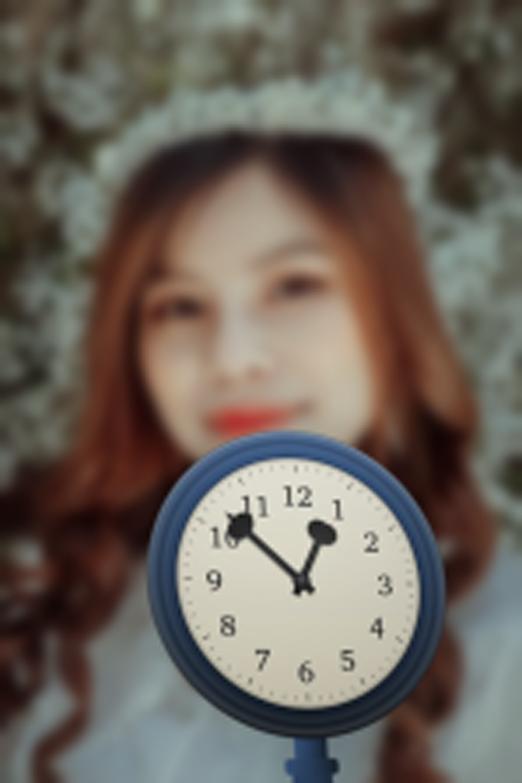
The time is **12:52**
